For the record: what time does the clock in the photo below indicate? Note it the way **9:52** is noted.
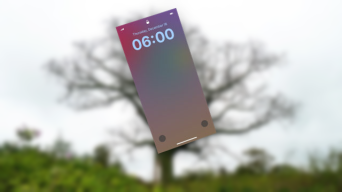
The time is **6:00**
